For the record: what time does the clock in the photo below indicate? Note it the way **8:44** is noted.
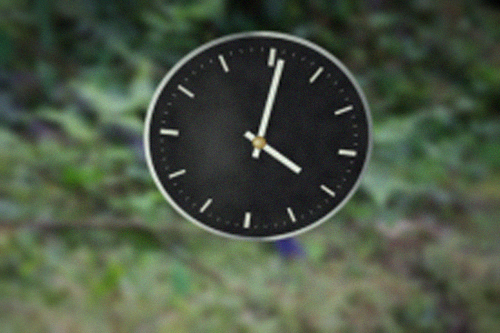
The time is **4:01**
